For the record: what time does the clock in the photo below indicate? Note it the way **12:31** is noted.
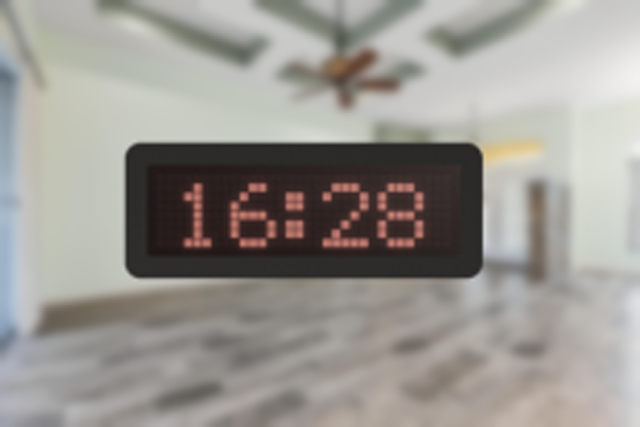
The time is **16:28**
